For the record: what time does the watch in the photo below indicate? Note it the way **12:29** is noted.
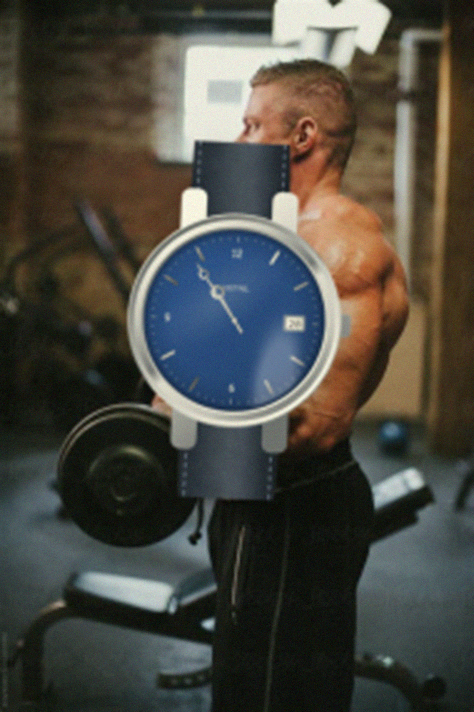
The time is **10:54**
